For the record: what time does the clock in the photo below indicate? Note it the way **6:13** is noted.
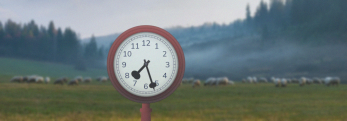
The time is **7:27**
